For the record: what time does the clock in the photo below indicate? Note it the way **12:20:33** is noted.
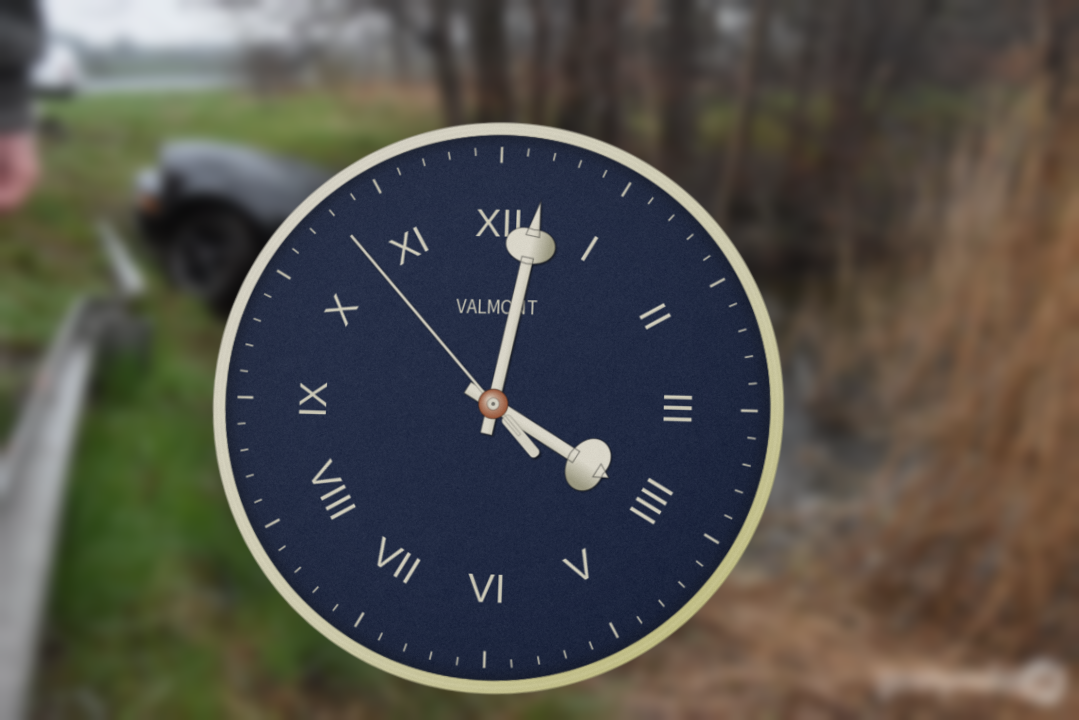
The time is **4:01:53**
